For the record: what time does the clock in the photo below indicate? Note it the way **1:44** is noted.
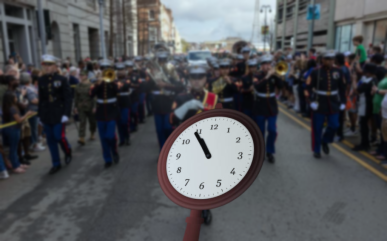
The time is **10:54**
